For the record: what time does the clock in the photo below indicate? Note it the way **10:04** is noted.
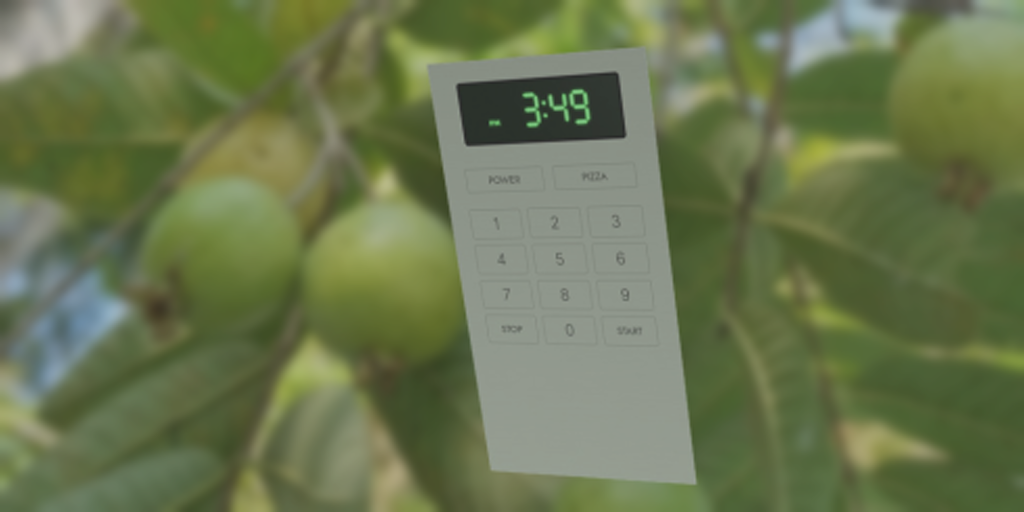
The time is **3:49**
